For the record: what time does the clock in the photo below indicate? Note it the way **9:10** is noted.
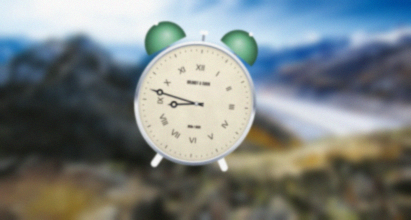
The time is **8:47**
